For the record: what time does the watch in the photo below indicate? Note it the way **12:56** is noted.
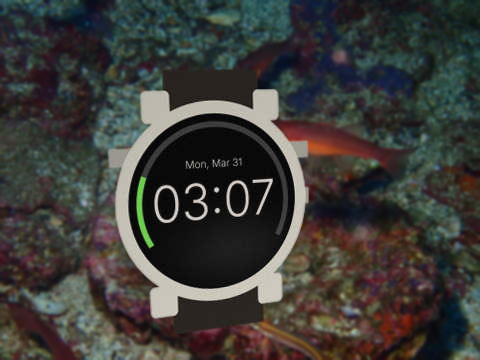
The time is **3:07**
